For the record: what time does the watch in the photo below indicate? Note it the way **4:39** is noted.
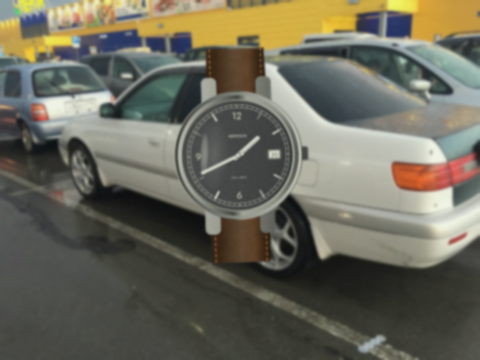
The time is **1:41**
